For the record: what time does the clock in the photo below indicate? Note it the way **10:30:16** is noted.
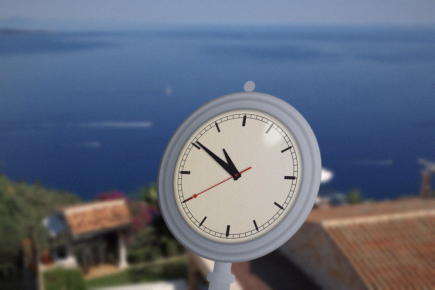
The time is **10:50:40**
